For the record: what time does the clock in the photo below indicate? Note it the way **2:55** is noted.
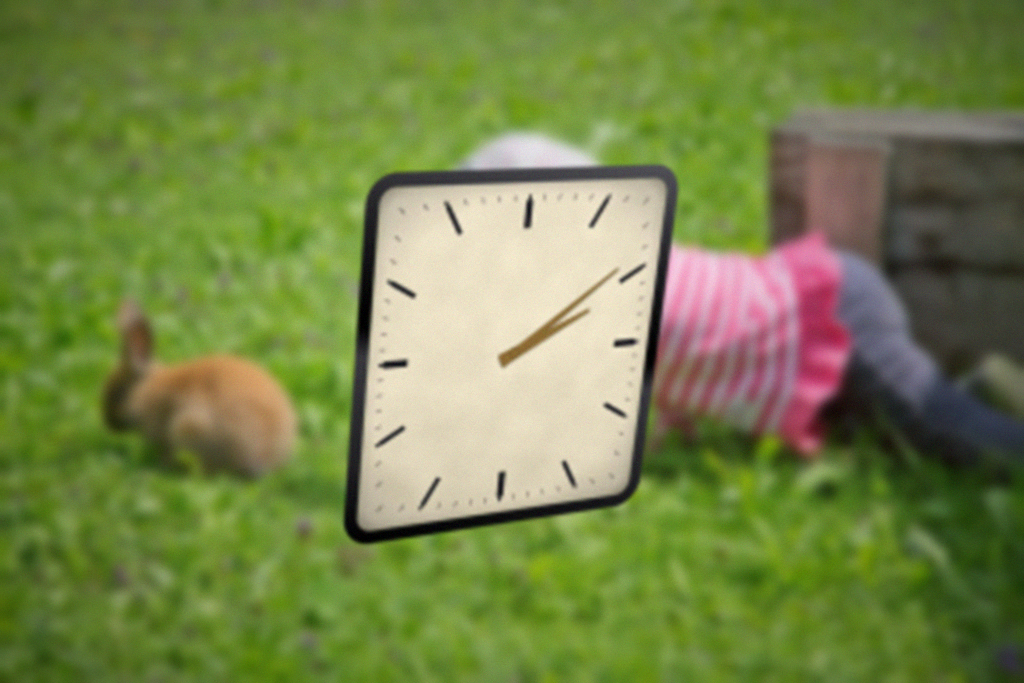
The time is **2:09**
